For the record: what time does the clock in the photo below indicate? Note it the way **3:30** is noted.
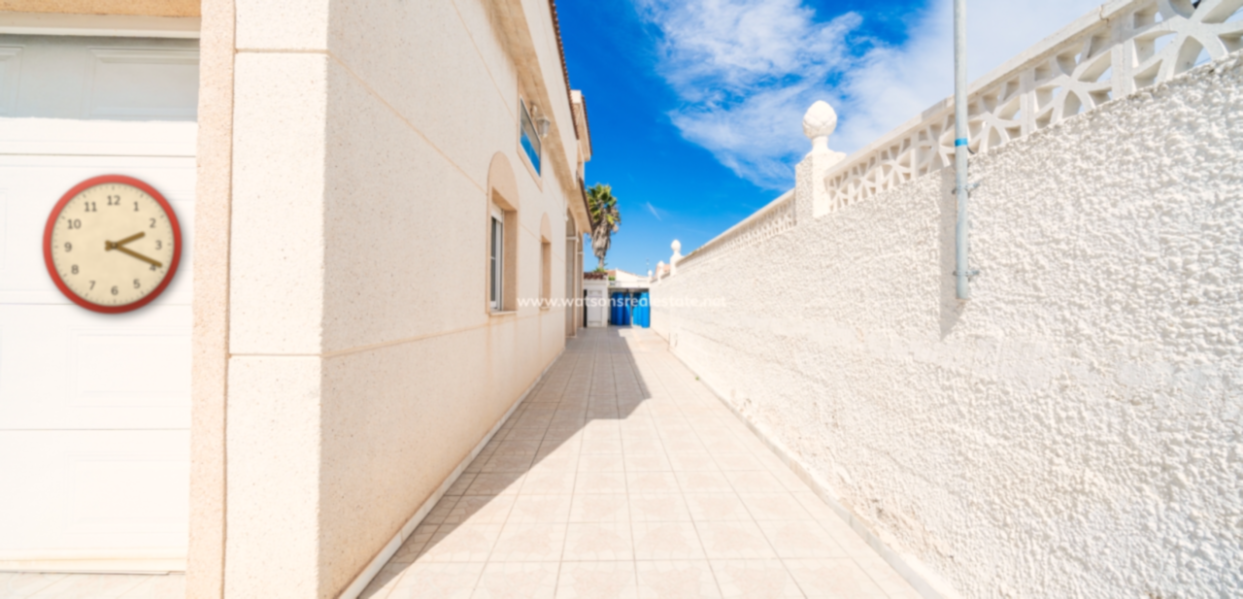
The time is **2:19**
